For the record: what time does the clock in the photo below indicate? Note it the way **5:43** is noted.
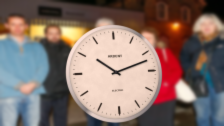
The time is **10:12**
